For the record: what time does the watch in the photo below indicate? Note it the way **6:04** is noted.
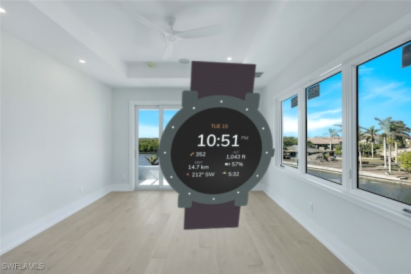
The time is **10:51**
